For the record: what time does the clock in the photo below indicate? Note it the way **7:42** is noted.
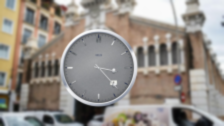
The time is **3:23**
